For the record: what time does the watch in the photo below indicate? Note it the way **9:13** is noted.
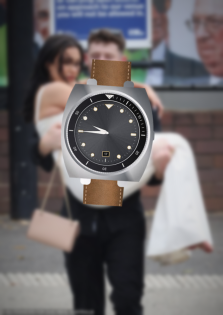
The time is **9:45**
